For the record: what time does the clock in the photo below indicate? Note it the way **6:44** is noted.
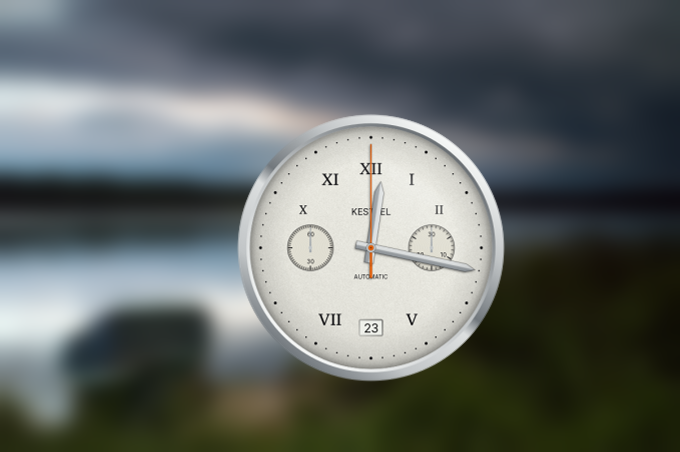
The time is **12:17**
